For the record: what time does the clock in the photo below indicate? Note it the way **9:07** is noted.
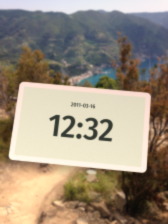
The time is **12:32**
